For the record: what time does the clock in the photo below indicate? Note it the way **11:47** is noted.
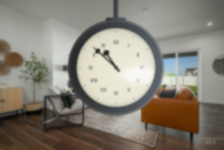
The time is **10:52**
